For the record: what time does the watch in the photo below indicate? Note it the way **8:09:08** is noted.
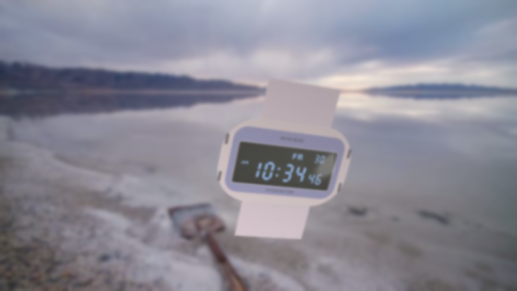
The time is **10:34:46**
